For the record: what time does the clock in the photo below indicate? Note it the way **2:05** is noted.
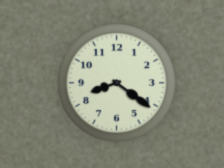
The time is **8:21**
